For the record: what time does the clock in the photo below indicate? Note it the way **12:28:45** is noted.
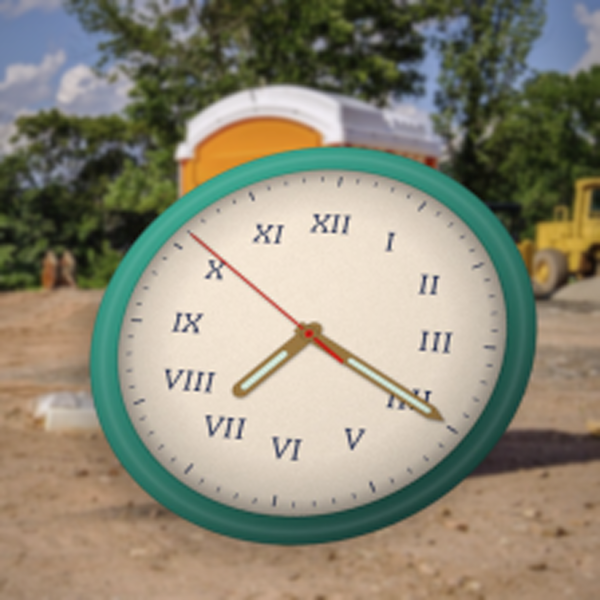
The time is **7:19:51**
